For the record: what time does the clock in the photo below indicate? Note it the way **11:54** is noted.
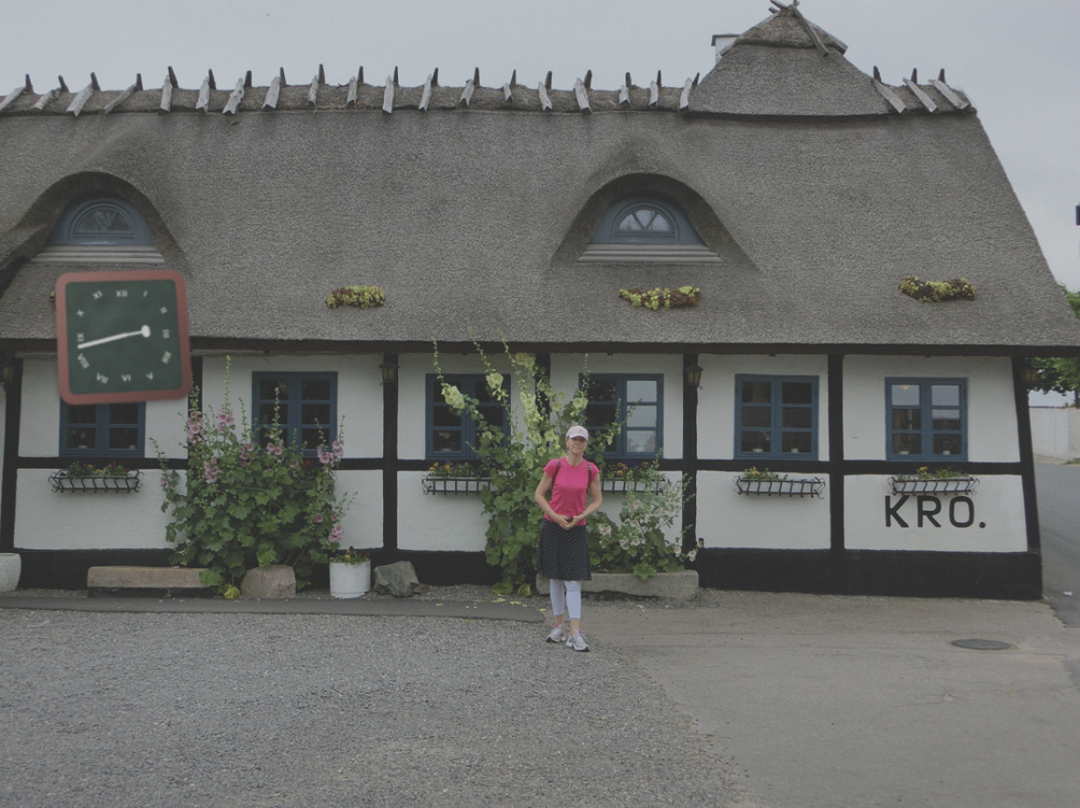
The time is **2:43**
